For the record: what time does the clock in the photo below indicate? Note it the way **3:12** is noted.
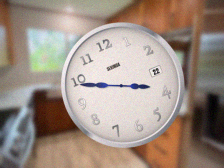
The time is **3:49**
